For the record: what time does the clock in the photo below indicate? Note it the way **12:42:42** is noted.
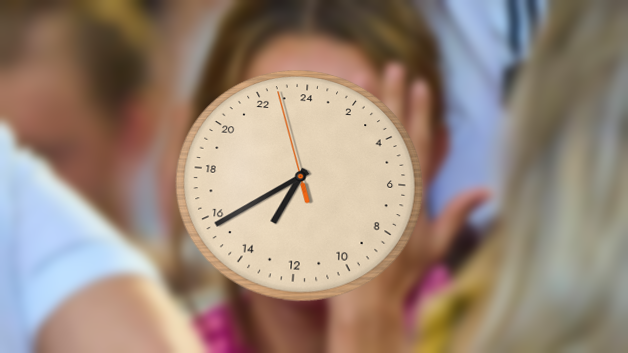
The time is **13:38:57**
